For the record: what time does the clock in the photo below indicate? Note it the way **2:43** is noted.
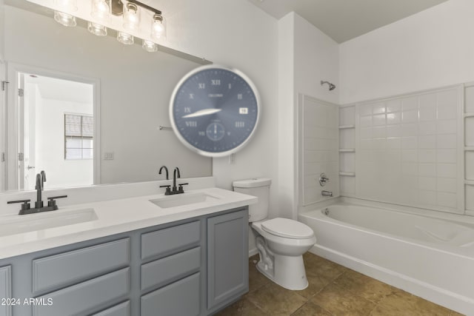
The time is **8:43**
